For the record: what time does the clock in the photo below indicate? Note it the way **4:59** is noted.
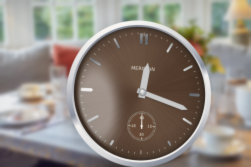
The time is **12:18**
